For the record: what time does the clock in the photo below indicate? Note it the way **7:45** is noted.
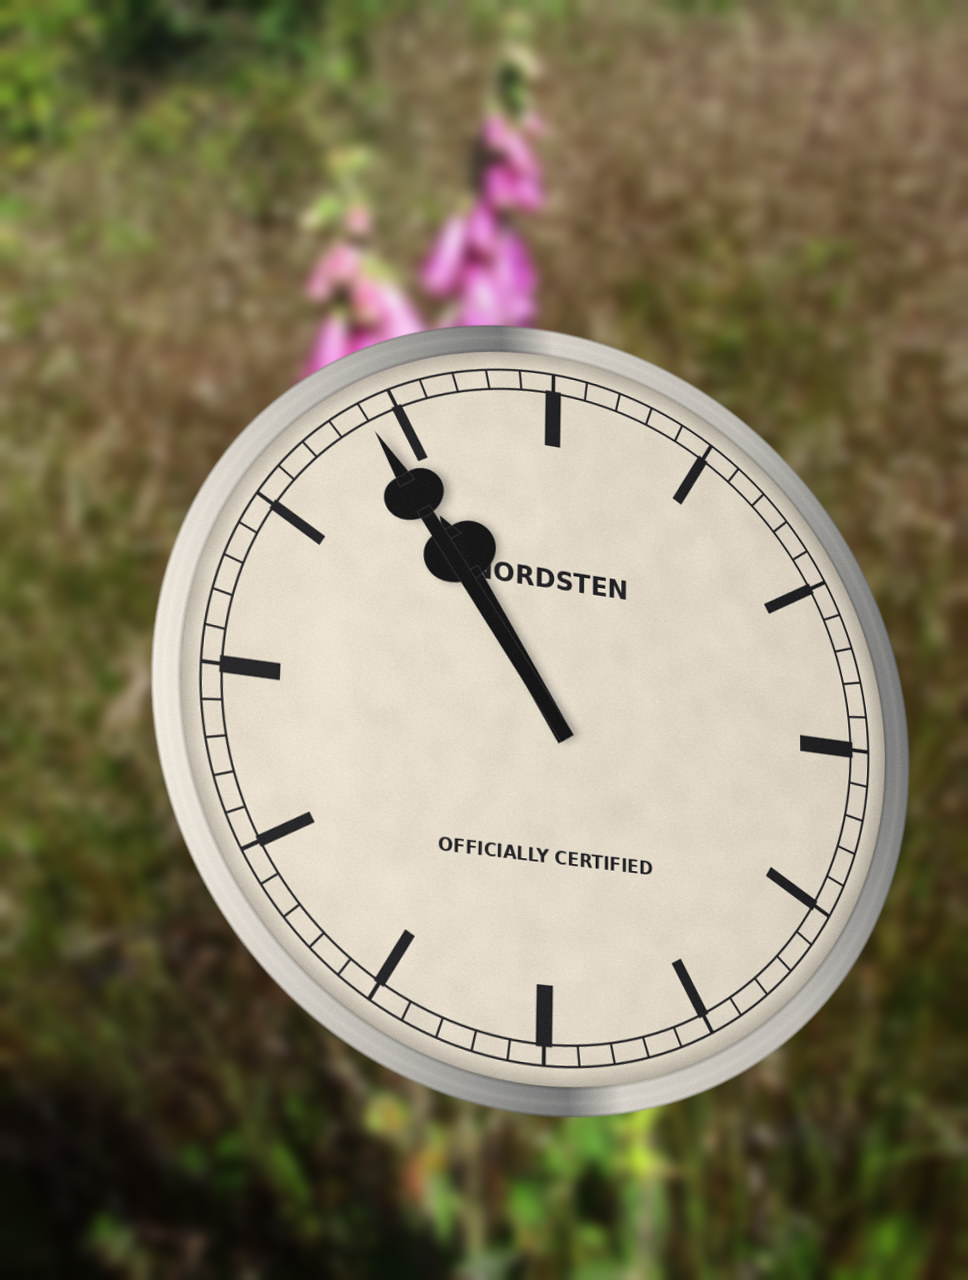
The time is **10:54**
